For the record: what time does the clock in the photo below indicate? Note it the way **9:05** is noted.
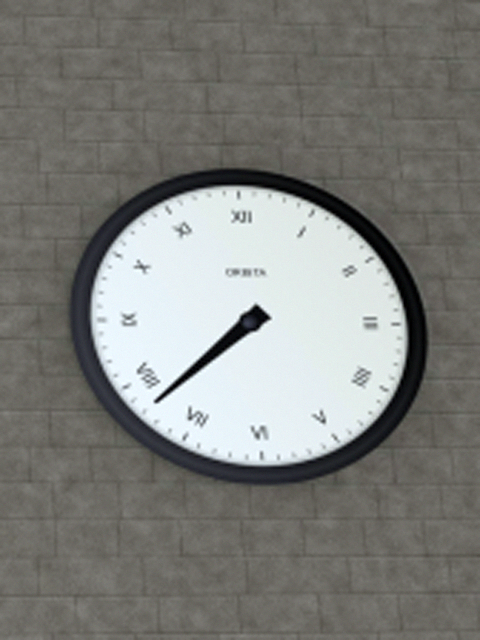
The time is **7:38**
